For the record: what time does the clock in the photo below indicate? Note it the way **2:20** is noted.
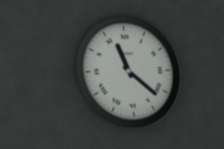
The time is **11:22**
